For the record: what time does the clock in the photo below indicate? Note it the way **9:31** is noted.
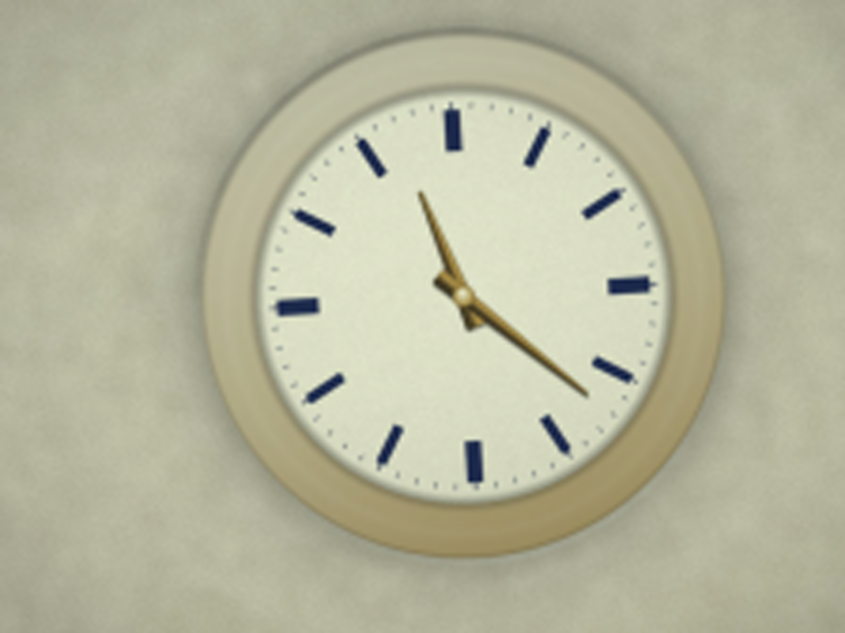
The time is **11:22**
